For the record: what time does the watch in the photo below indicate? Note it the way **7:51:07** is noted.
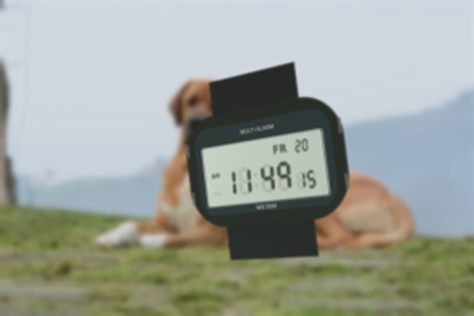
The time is **11:49:15**
